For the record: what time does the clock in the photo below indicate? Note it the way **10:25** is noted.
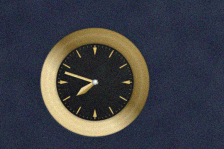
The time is **7:48**
